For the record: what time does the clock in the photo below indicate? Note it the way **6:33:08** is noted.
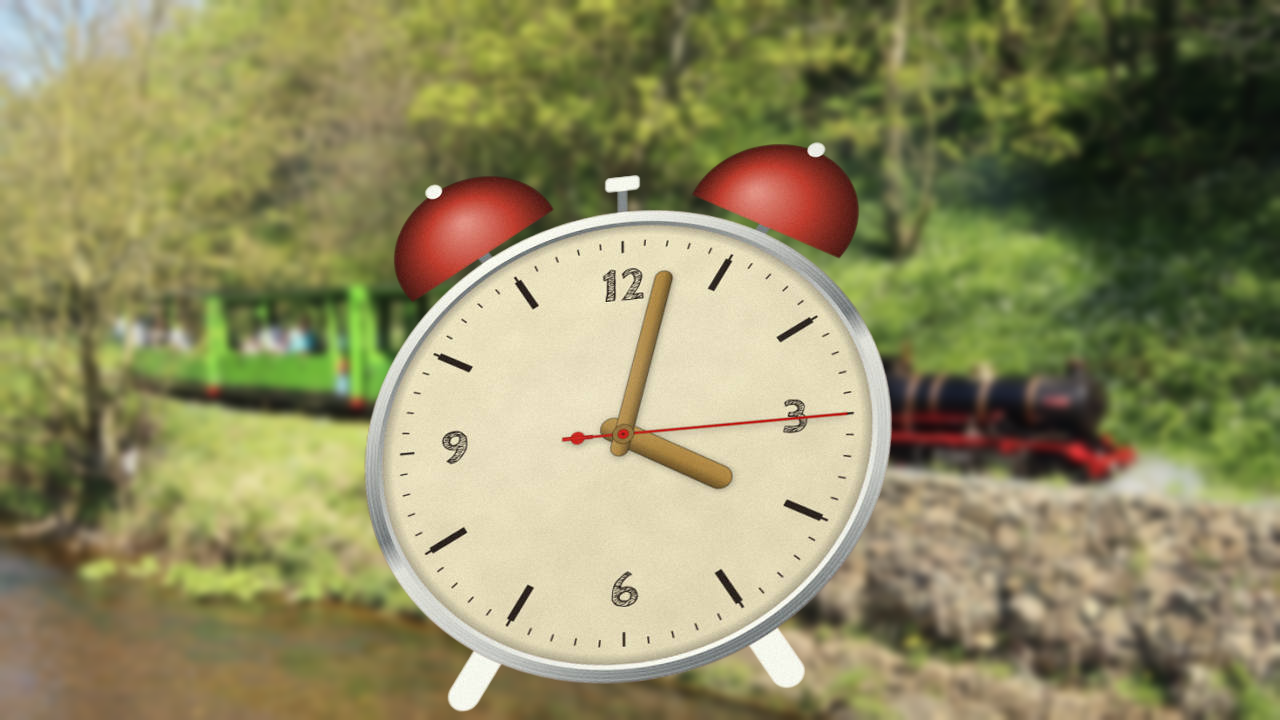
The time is **4:02:15**
